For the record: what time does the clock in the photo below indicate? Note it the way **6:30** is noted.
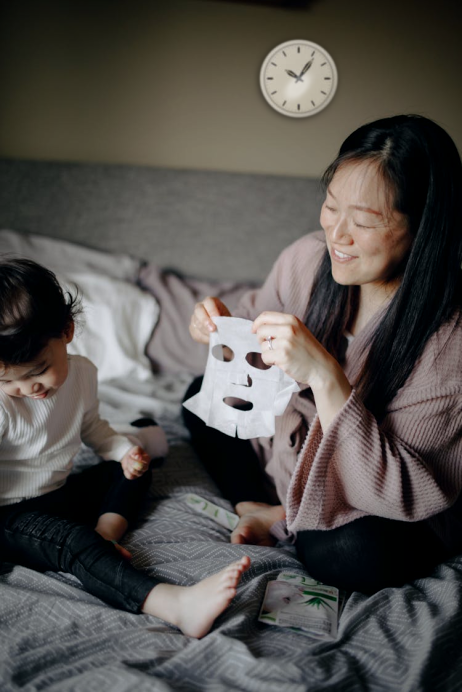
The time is **10:06**
